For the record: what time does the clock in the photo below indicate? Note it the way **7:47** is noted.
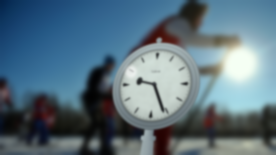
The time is **9:26**
